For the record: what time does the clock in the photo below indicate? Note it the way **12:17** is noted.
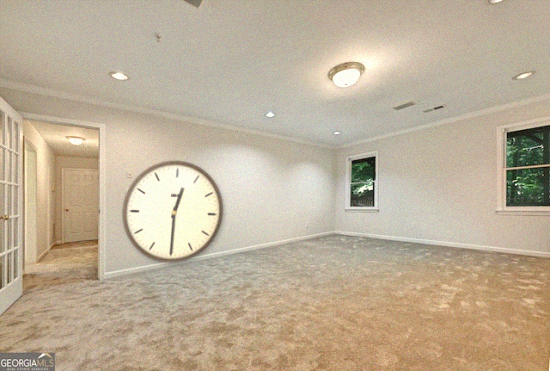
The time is **12:30**
